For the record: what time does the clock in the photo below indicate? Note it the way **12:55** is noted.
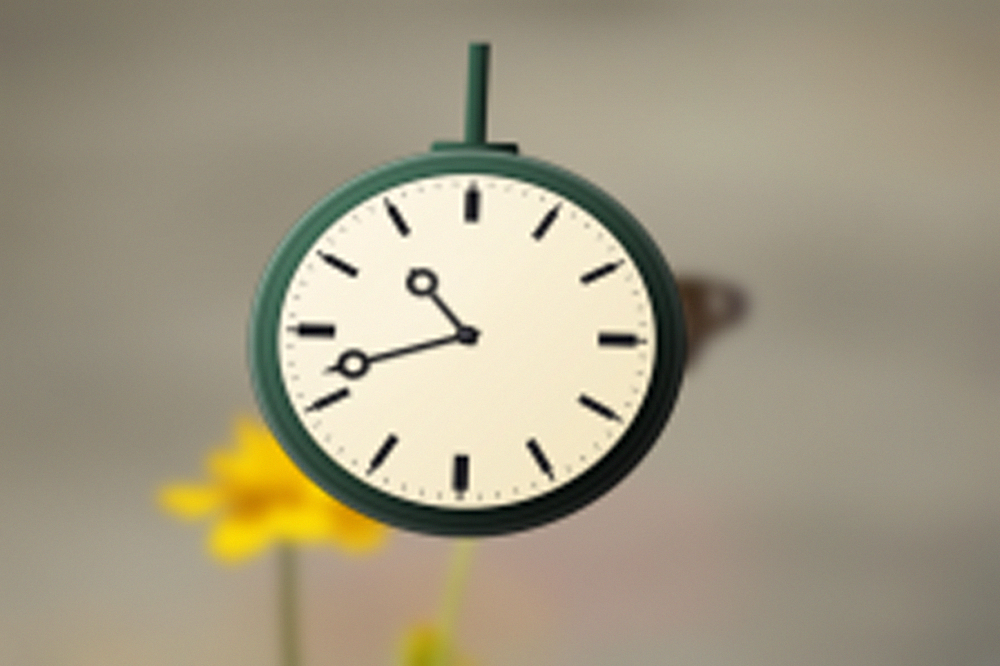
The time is **10:42**
